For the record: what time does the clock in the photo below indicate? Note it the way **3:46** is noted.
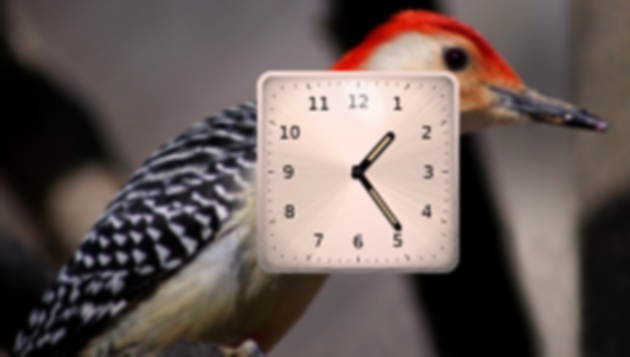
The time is **1:24**
